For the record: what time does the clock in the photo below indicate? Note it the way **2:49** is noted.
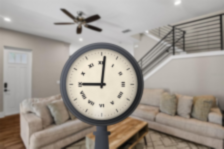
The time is **9:01**
